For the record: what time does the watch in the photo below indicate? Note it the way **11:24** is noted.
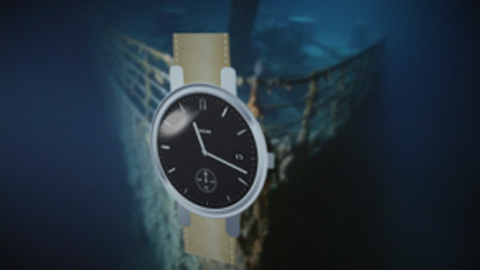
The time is **11:18**
